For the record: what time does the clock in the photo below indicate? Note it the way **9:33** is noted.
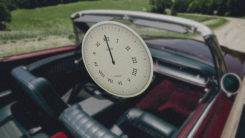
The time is **12:00**
